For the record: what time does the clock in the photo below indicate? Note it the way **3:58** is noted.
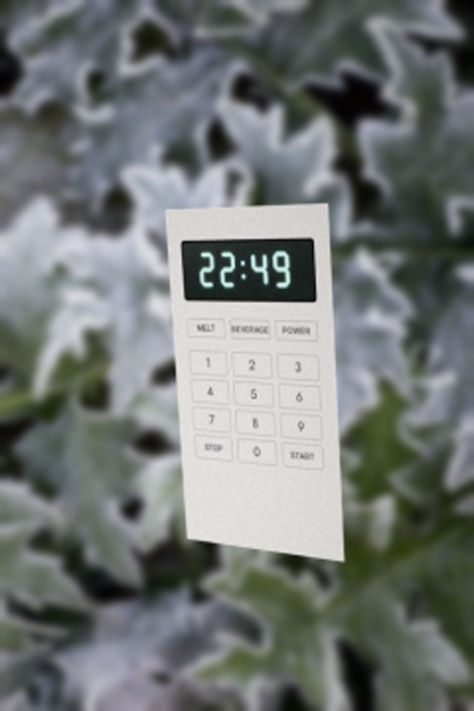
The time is **22:49**
